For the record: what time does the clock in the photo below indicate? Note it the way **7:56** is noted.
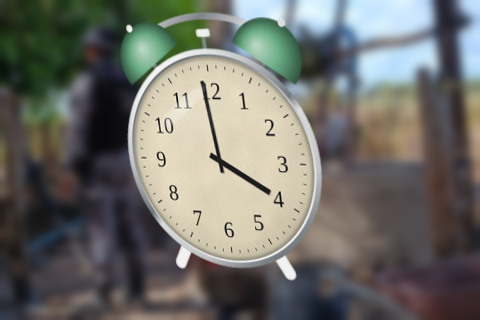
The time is **3:59**
